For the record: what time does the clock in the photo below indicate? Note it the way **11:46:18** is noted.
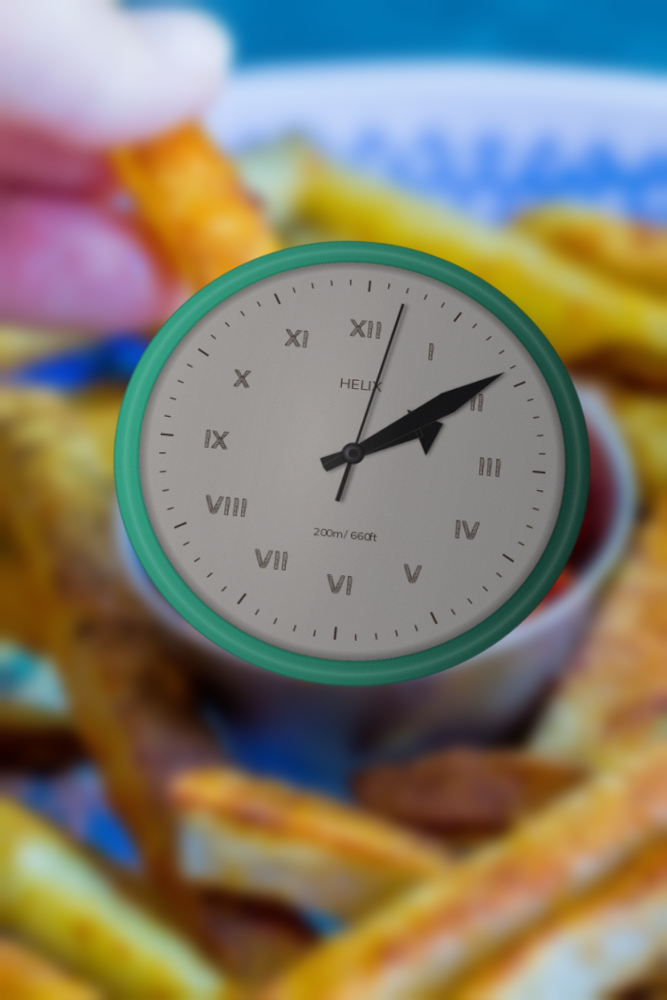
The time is **2:09:02**
